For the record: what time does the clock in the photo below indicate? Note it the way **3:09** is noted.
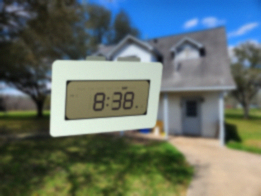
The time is **8:38**
